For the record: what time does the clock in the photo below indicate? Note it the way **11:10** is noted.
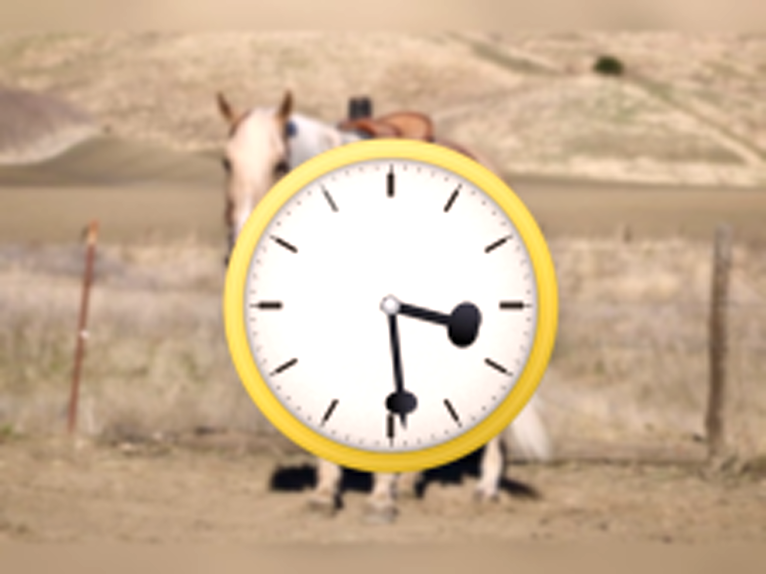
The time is **3:29**
